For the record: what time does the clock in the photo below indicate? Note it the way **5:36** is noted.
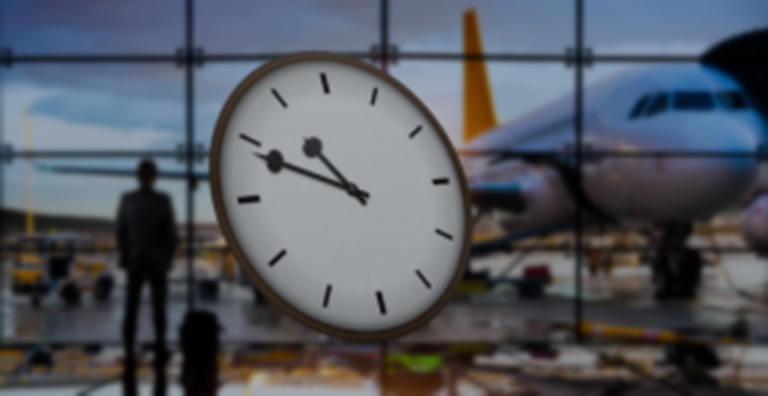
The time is **10:49**
